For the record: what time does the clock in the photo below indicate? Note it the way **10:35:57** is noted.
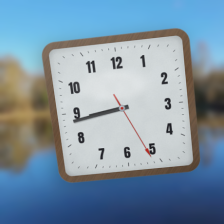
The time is **8:43:26**
